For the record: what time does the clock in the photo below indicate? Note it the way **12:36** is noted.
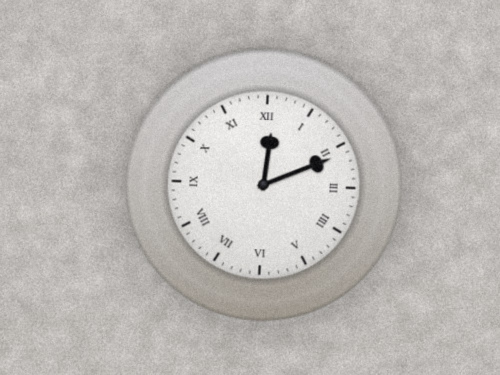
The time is **12:11**
